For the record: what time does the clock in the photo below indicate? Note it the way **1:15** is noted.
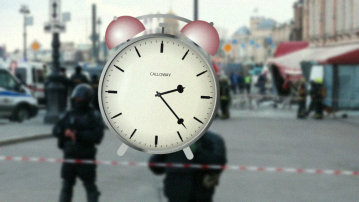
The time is **2:23**
